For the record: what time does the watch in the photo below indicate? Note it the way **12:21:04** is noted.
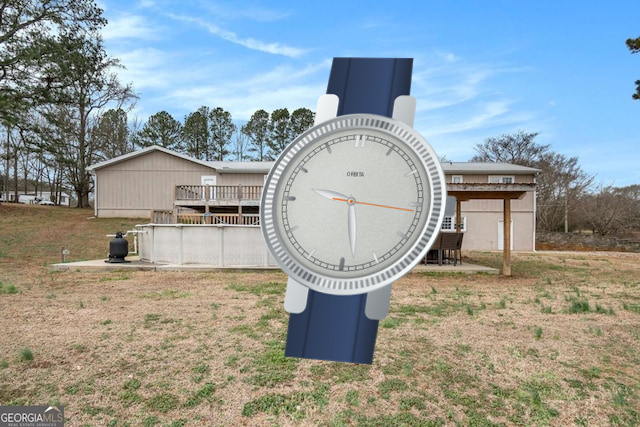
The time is **9:28:16**
